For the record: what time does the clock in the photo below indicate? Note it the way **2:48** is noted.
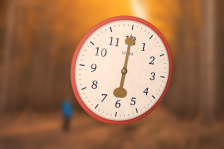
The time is **6:00**
